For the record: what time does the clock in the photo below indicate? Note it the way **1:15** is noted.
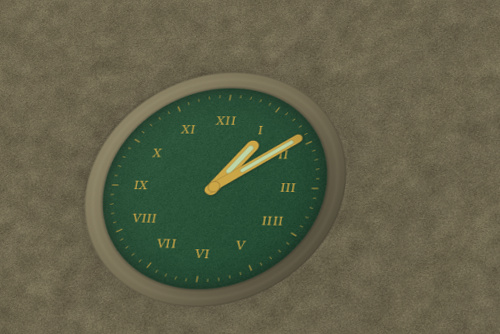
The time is **1:09**
